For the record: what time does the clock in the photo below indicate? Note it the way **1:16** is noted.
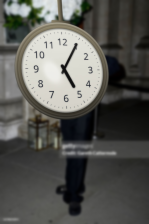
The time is **5:05**
